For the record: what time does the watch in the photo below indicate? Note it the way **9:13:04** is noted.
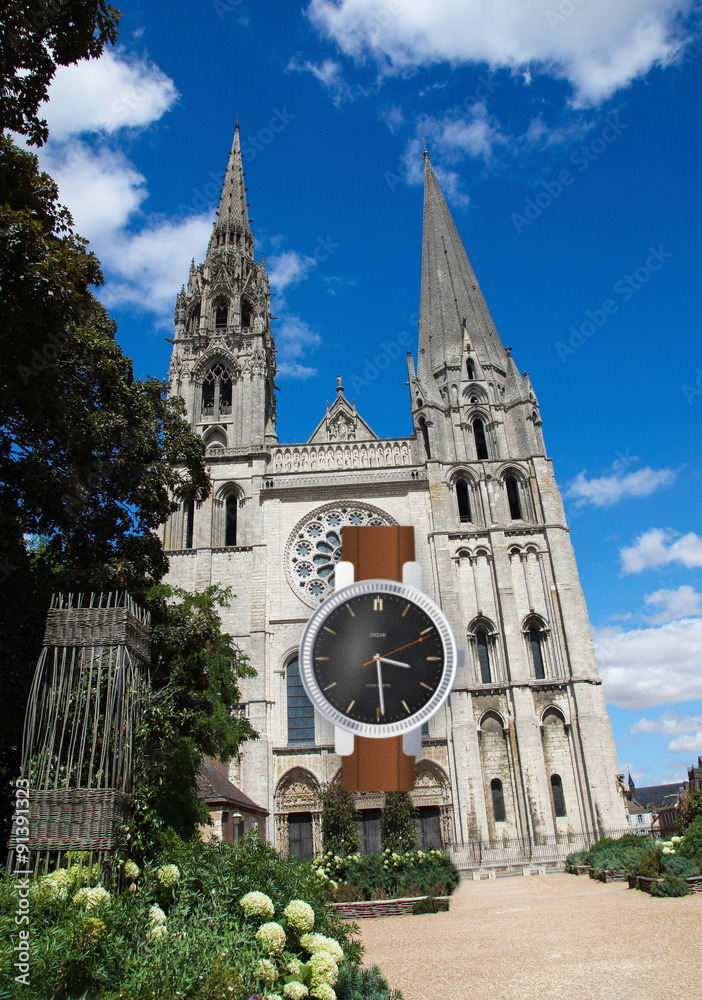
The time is **3:29:11**
